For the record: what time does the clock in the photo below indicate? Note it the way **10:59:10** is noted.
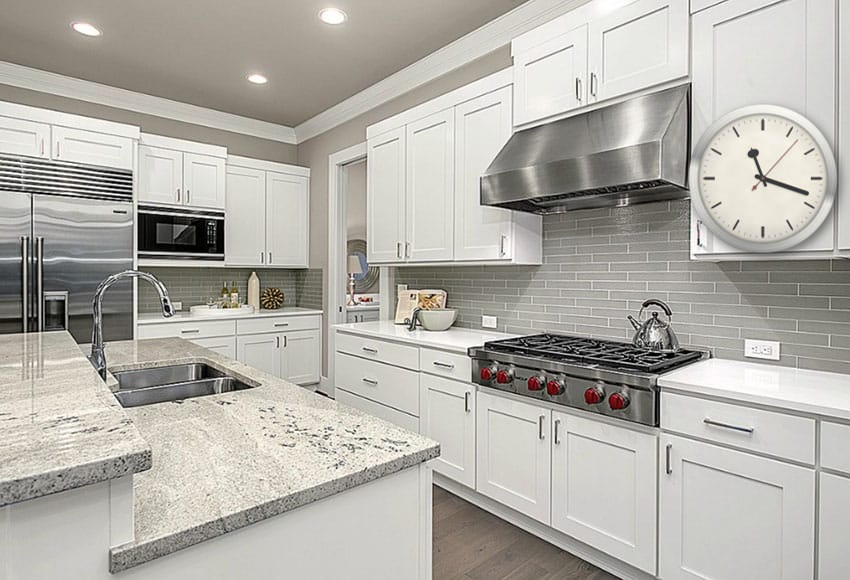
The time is **11:18:07**
